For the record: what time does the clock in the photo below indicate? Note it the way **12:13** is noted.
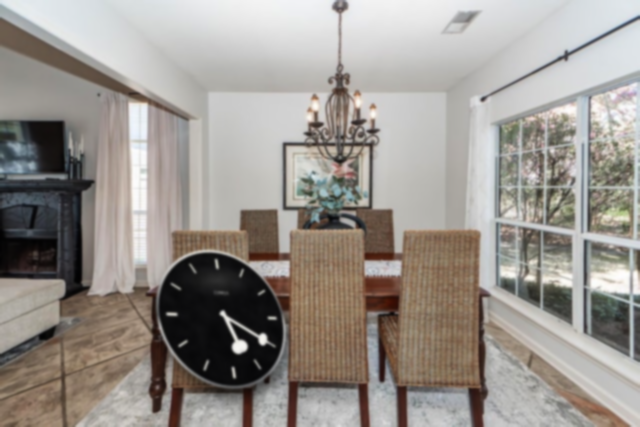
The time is **5:20**
